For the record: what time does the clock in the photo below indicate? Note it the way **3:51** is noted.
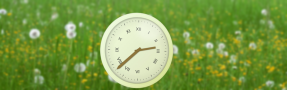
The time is **2:38**
